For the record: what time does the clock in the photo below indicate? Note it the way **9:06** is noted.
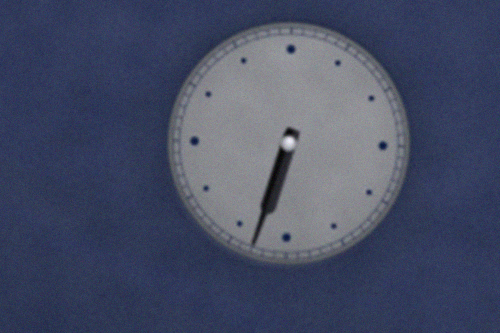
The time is **6:33**
